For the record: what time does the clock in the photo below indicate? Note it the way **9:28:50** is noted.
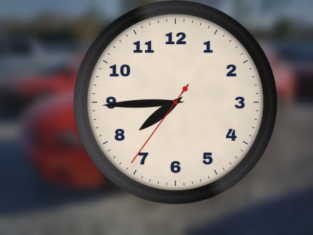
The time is **7:44:36**
